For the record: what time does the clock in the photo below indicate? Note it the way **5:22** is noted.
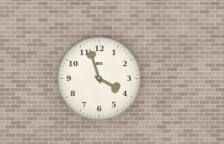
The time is **3:57**
